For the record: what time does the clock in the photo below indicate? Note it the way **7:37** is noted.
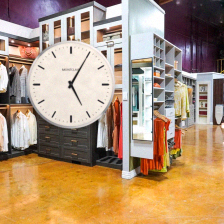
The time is **5:05**
